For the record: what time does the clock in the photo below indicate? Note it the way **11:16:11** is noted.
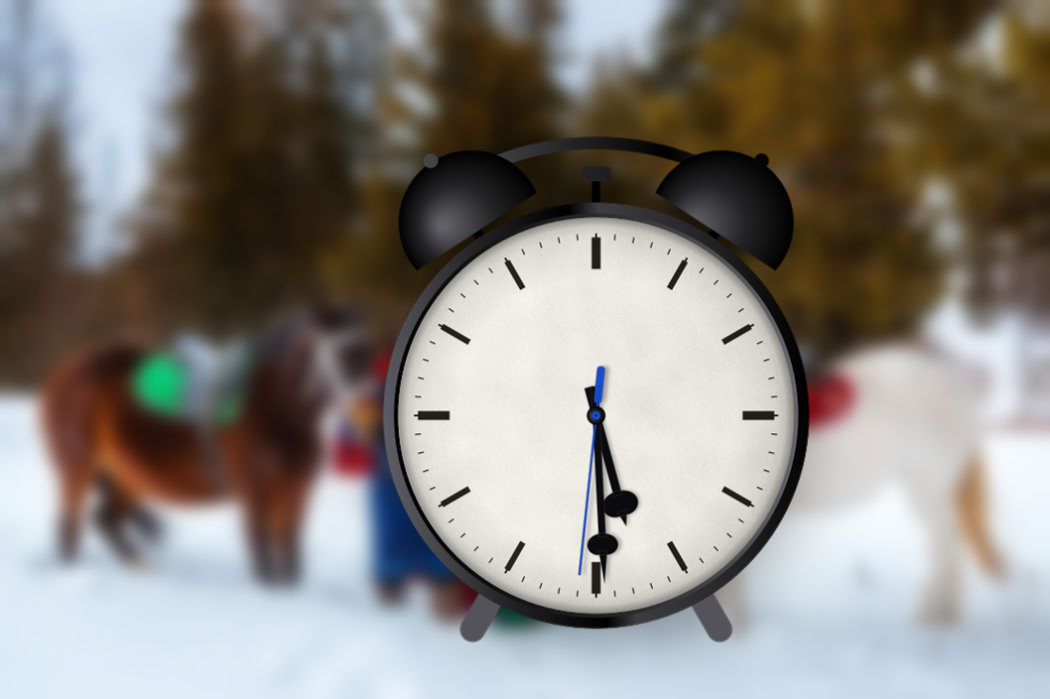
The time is **5:29:31**
